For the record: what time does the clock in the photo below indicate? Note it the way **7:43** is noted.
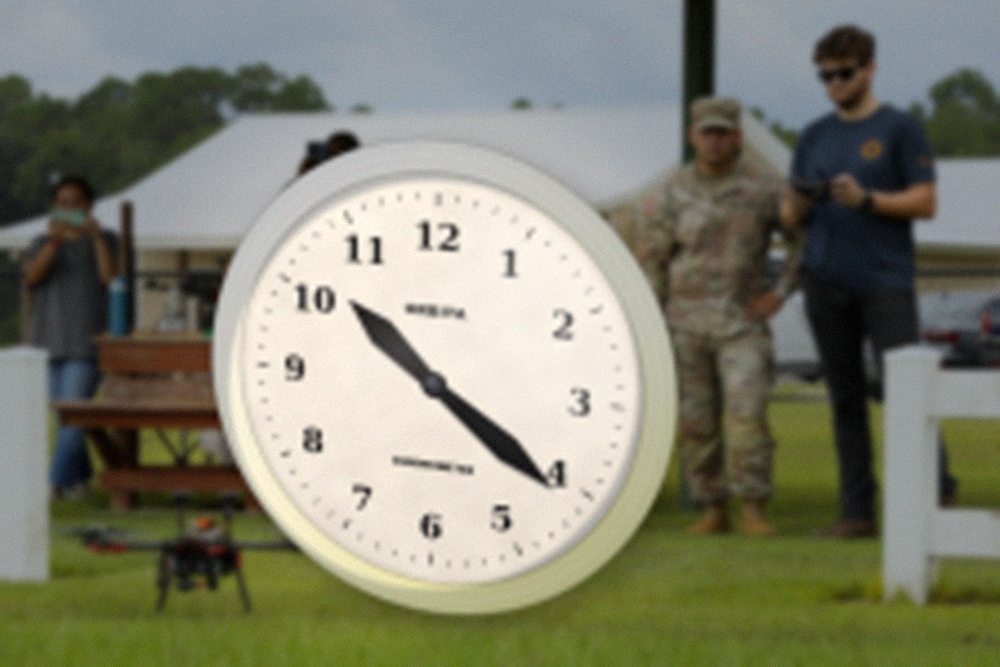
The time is **10:21**
